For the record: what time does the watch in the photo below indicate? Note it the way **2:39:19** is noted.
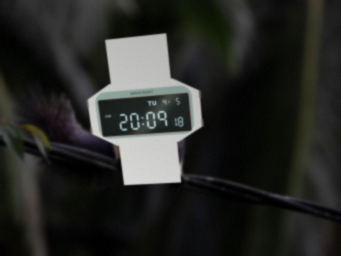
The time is **20:09:18**
